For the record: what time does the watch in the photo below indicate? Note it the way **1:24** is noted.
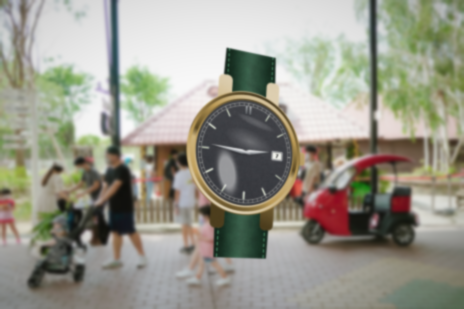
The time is **2:46**
